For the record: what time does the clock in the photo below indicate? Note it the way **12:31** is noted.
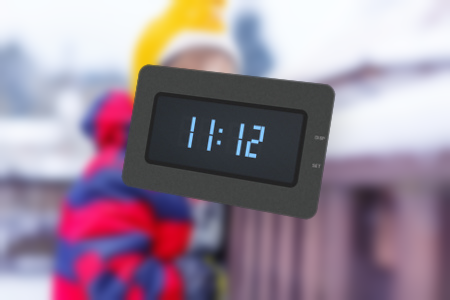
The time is **11:12**
